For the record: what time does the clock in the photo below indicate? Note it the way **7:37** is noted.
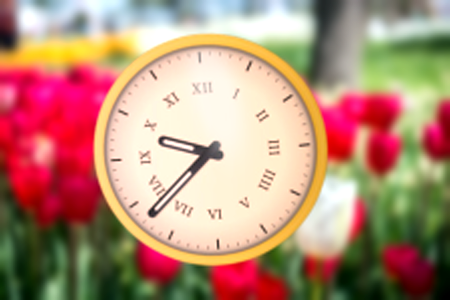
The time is **9:38**
